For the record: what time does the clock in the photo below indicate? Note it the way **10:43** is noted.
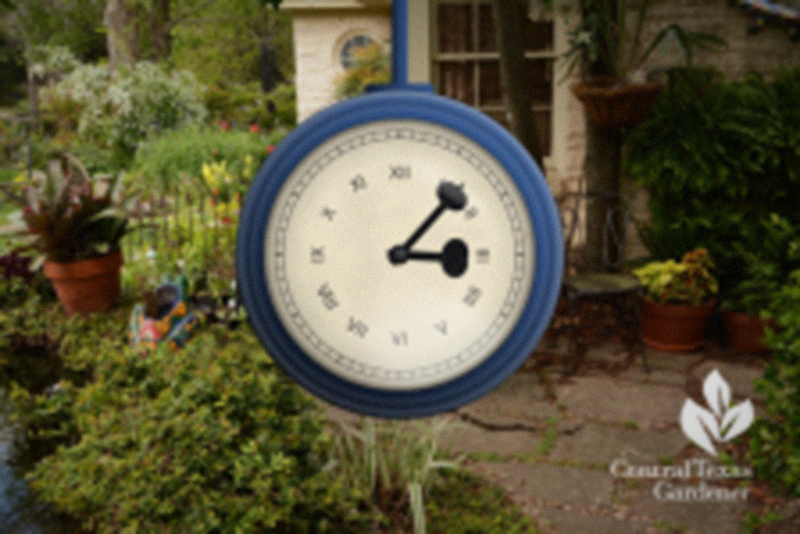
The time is **3:07**
